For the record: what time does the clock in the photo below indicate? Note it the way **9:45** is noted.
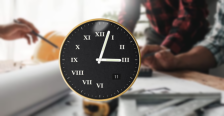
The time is **3:03**
